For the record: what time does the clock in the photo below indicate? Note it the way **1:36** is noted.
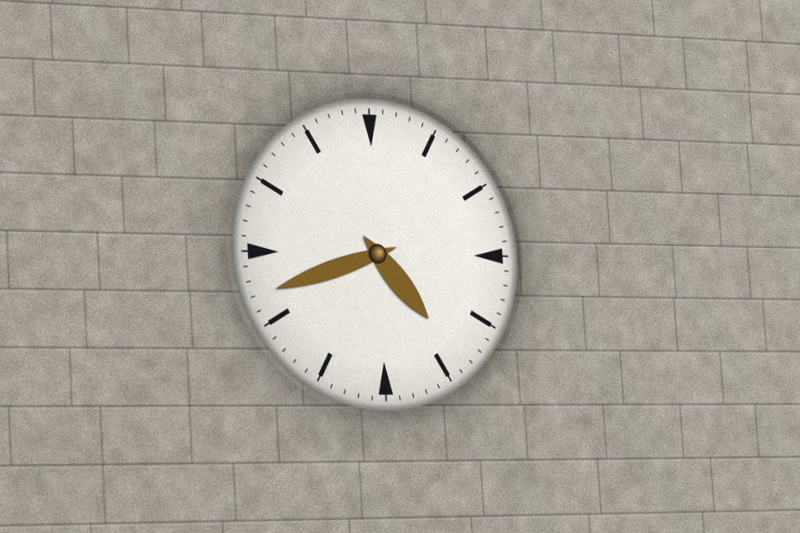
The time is **4:42**
